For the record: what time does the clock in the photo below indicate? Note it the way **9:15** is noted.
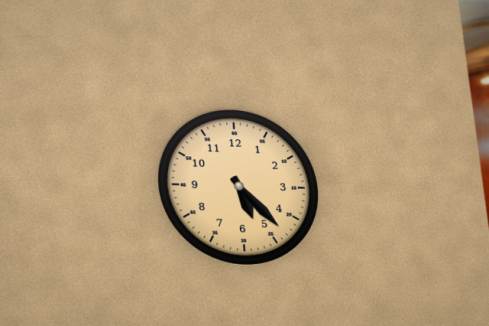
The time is **5:23**
